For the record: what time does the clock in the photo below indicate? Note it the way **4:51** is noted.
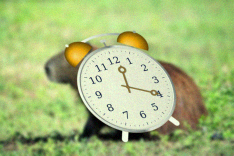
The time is **12:20**
